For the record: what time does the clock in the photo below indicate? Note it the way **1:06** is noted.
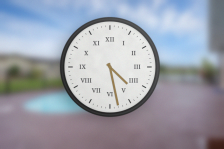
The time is **4:28**
